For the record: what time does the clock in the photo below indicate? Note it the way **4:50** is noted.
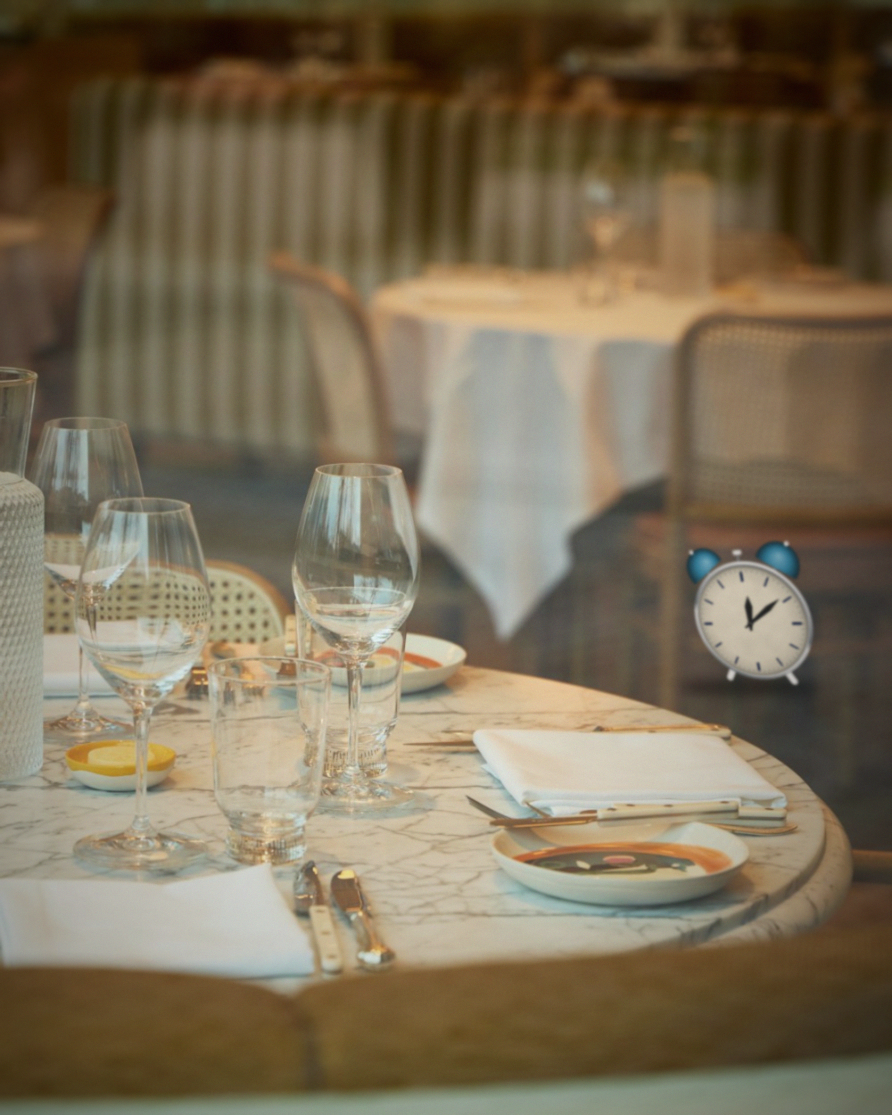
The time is **12:09**
